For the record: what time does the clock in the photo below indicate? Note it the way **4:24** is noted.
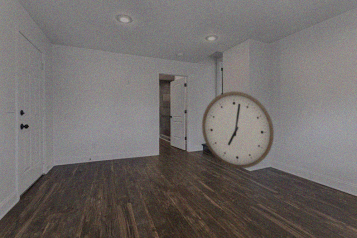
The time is **7:02**
